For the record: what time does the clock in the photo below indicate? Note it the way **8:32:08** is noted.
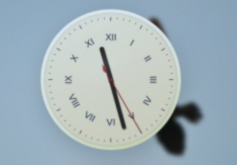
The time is **11:27:25**
